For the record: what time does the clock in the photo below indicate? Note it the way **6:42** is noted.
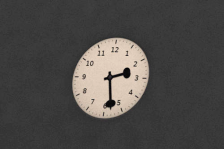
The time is **2:28**
